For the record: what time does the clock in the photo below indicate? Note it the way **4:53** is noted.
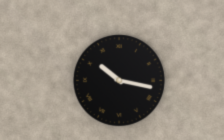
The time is **10:17**
